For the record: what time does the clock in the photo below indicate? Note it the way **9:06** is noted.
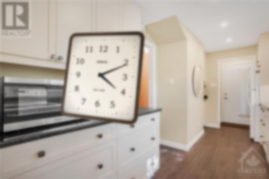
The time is **4:11**
